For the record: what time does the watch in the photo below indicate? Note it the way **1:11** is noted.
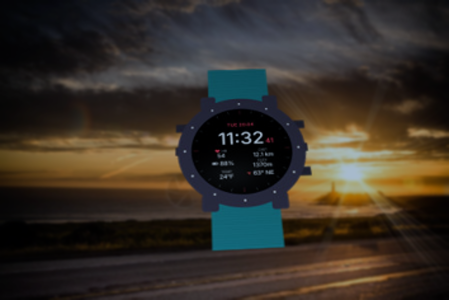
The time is **11:32**
